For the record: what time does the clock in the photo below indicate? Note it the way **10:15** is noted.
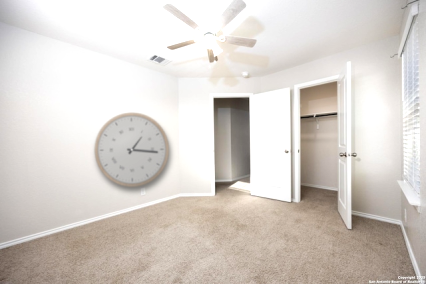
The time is **1:16**
